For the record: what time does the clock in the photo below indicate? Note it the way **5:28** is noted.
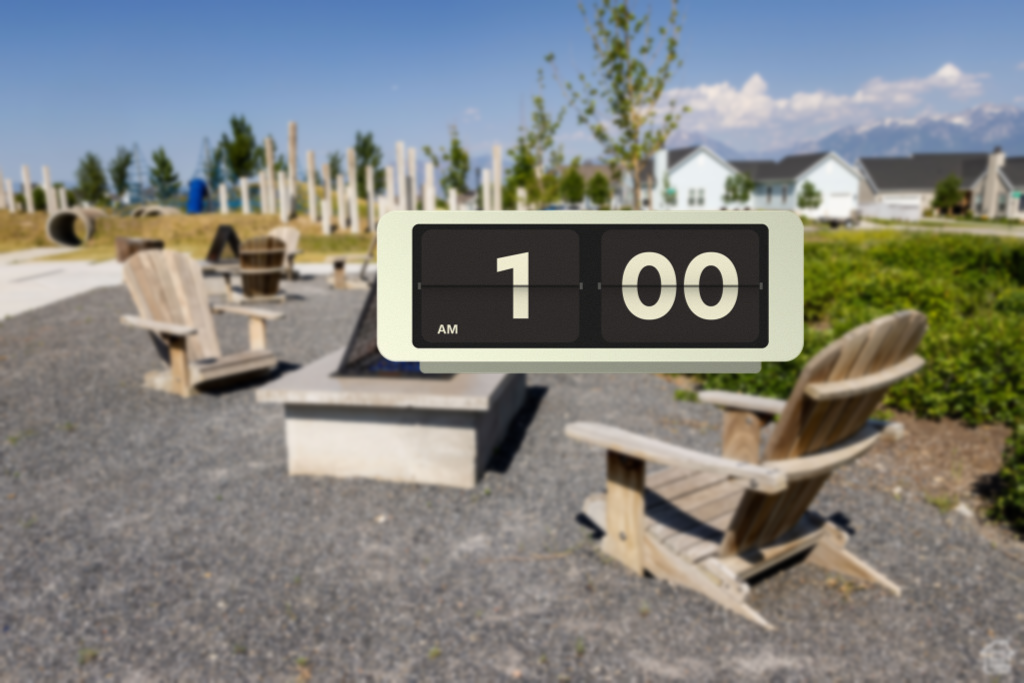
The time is **1:00**
